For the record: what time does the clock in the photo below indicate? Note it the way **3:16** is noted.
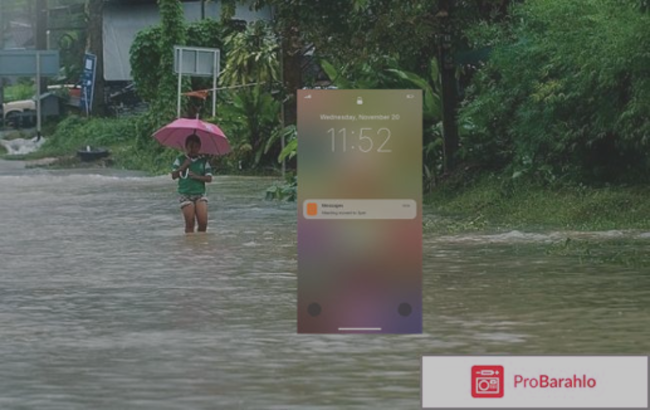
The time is **11:52**
